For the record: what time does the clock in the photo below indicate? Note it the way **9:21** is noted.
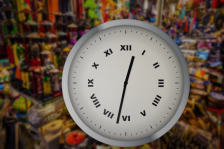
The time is **12:32**
